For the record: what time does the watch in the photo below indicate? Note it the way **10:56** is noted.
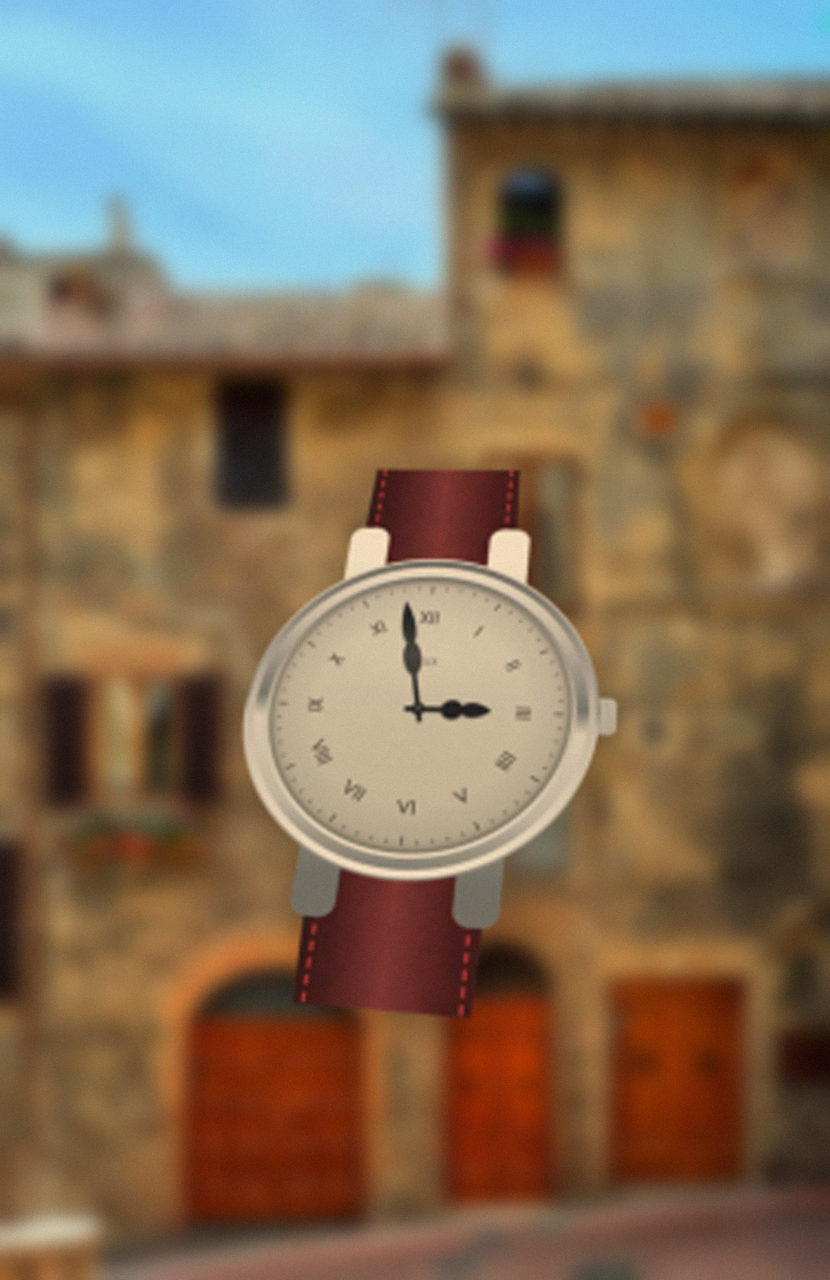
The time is **2:58**
